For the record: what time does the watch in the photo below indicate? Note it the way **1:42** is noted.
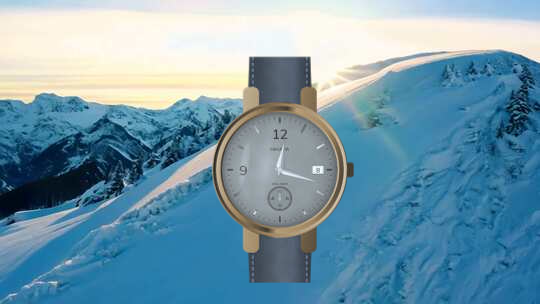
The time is **12:18**
